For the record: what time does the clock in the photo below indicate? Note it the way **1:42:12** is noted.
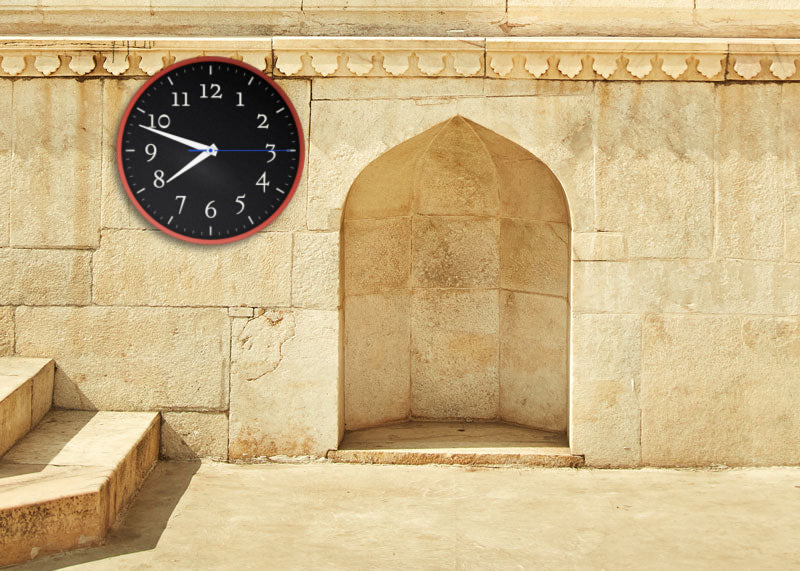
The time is **7:48:15**
